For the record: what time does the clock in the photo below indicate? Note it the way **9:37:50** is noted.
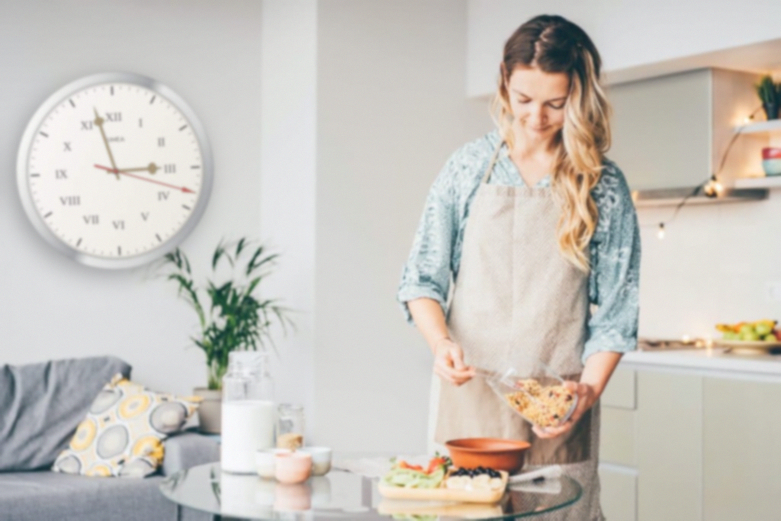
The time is **2:57:18**
